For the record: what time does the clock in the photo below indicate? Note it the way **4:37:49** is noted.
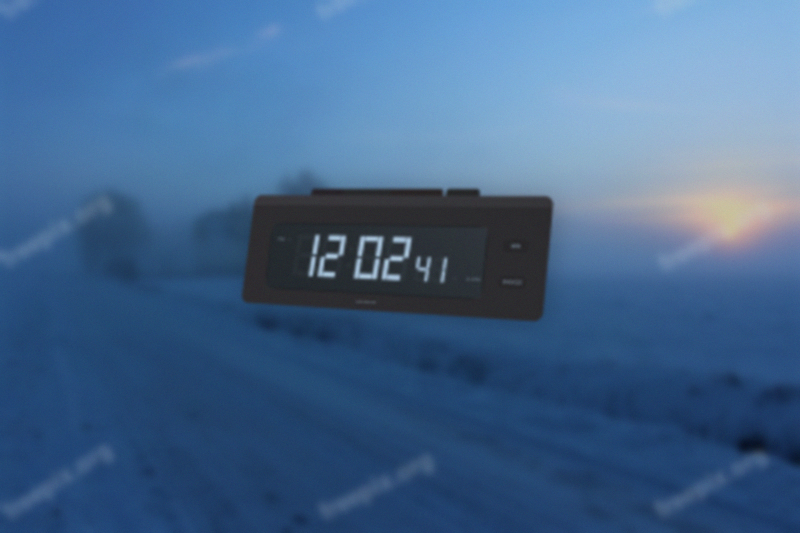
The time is **12:02:41**
